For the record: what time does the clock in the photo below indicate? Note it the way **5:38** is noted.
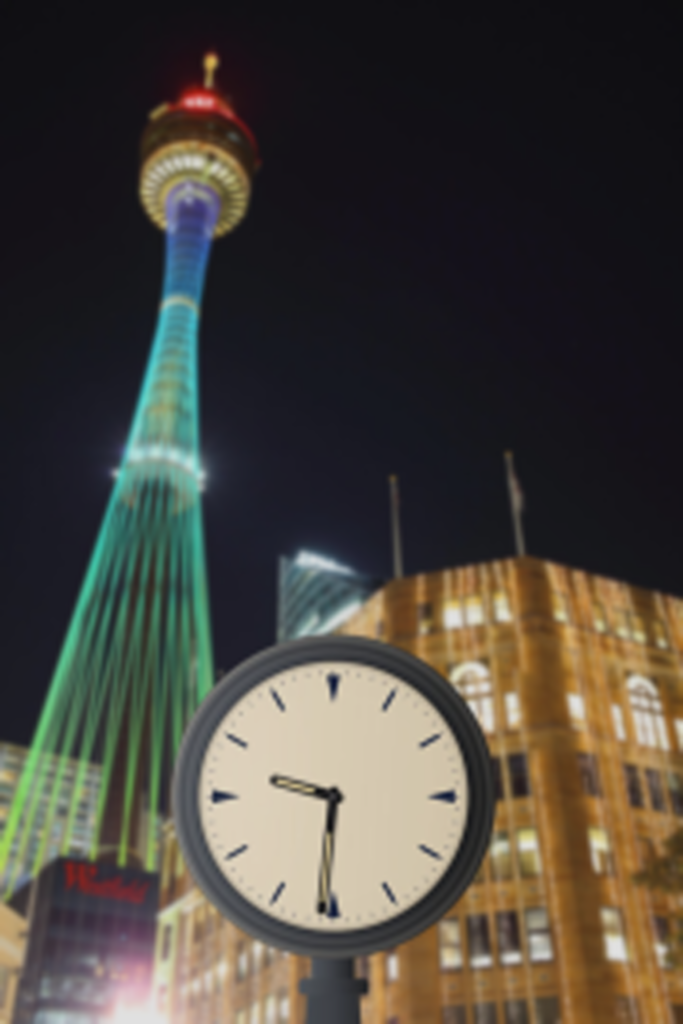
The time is **9:31**
